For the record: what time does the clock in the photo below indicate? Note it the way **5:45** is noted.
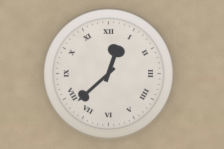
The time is **12:38**
